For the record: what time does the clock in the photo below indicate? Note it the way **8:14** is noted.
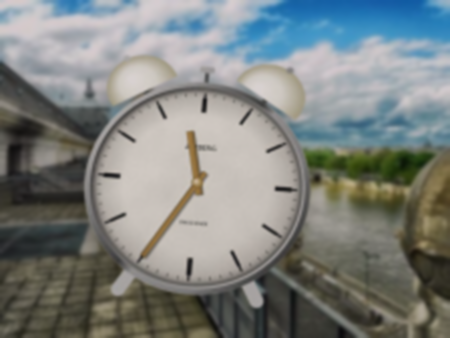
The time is **11:35**
